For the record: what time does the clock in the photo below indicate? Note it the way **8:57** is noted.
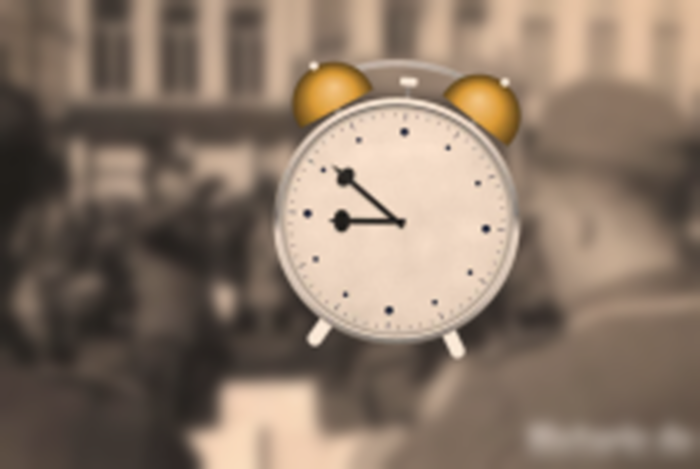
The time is **8:51**
